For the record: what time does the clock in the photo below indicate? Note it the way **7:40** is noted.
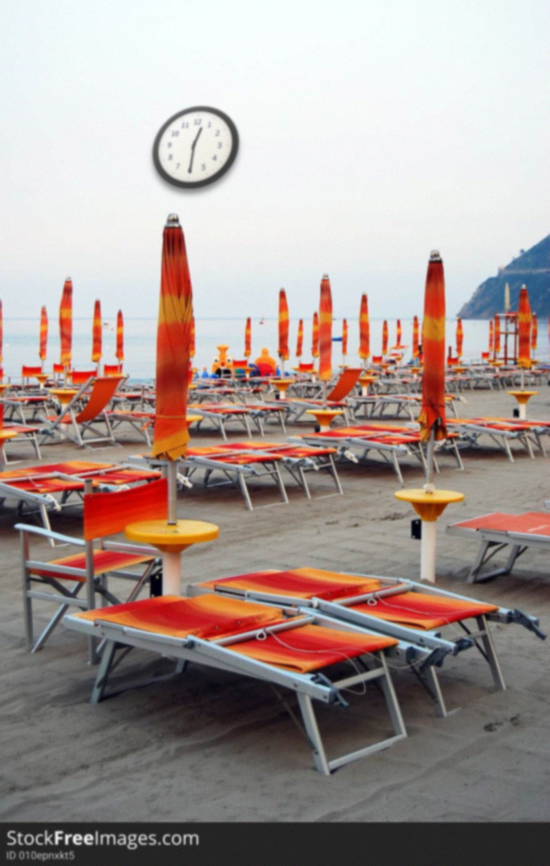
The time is **12:30**
